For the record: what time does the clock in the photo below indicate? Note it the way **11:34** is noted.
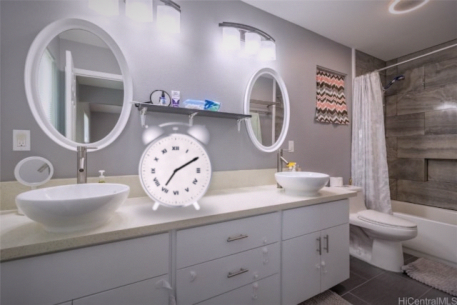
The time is **7:10**
